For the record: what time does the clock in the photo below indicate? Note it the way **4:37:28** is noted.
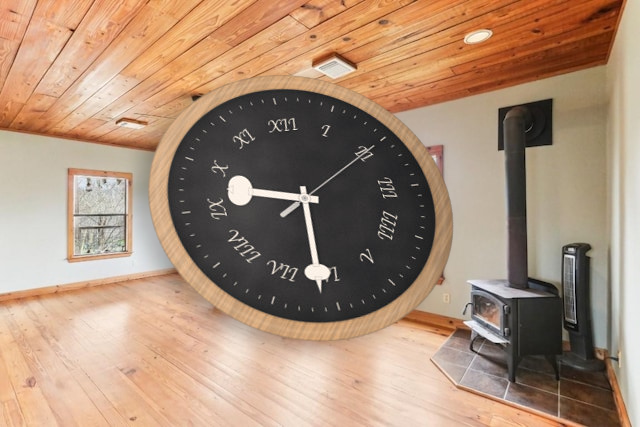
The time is **9:31:10**
